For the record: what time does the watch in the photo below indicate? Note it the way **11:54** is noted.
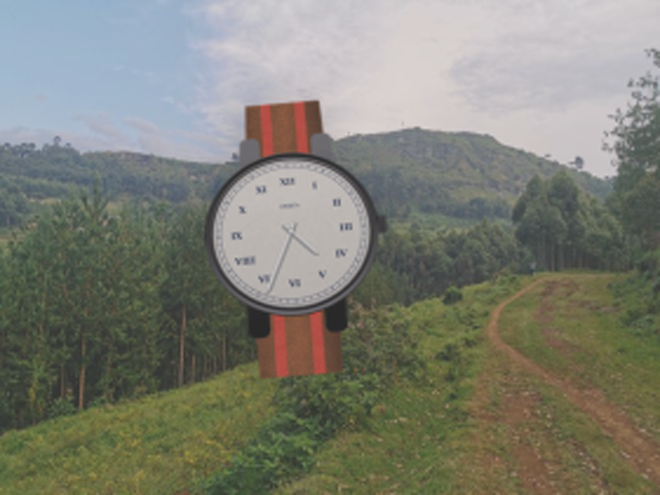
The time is **4:34**
